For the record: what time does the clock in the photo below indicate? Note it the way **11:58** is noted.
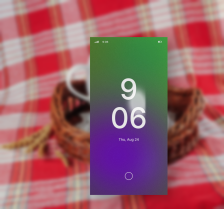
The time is **9:06**
